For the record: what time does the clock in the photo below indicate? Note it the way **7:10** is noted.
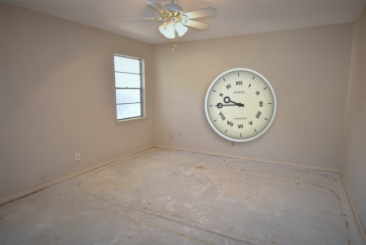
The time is **9:45**
